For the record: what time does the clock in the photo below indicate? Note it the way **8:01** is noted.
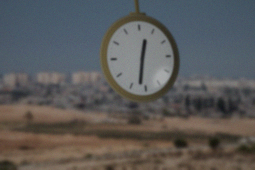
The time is **12:32**
